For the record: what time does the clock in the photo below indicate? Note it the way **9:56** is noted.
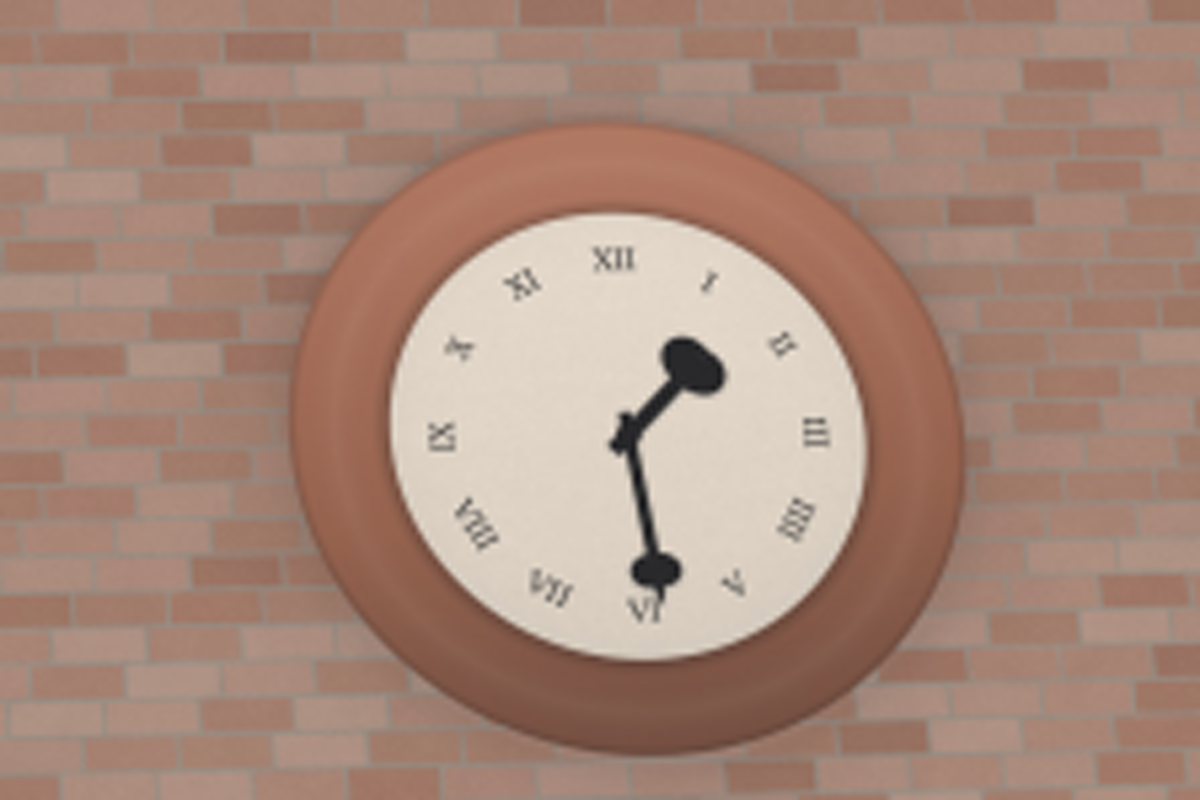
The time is **1:29**
